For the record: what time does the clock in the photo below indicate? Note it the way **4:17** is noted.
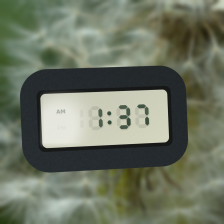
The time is **1:37**
